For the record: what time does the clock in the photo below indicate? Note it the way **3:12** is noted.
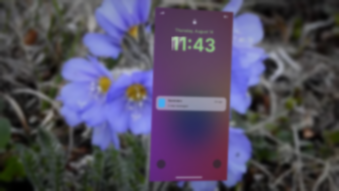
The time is **11:43**
